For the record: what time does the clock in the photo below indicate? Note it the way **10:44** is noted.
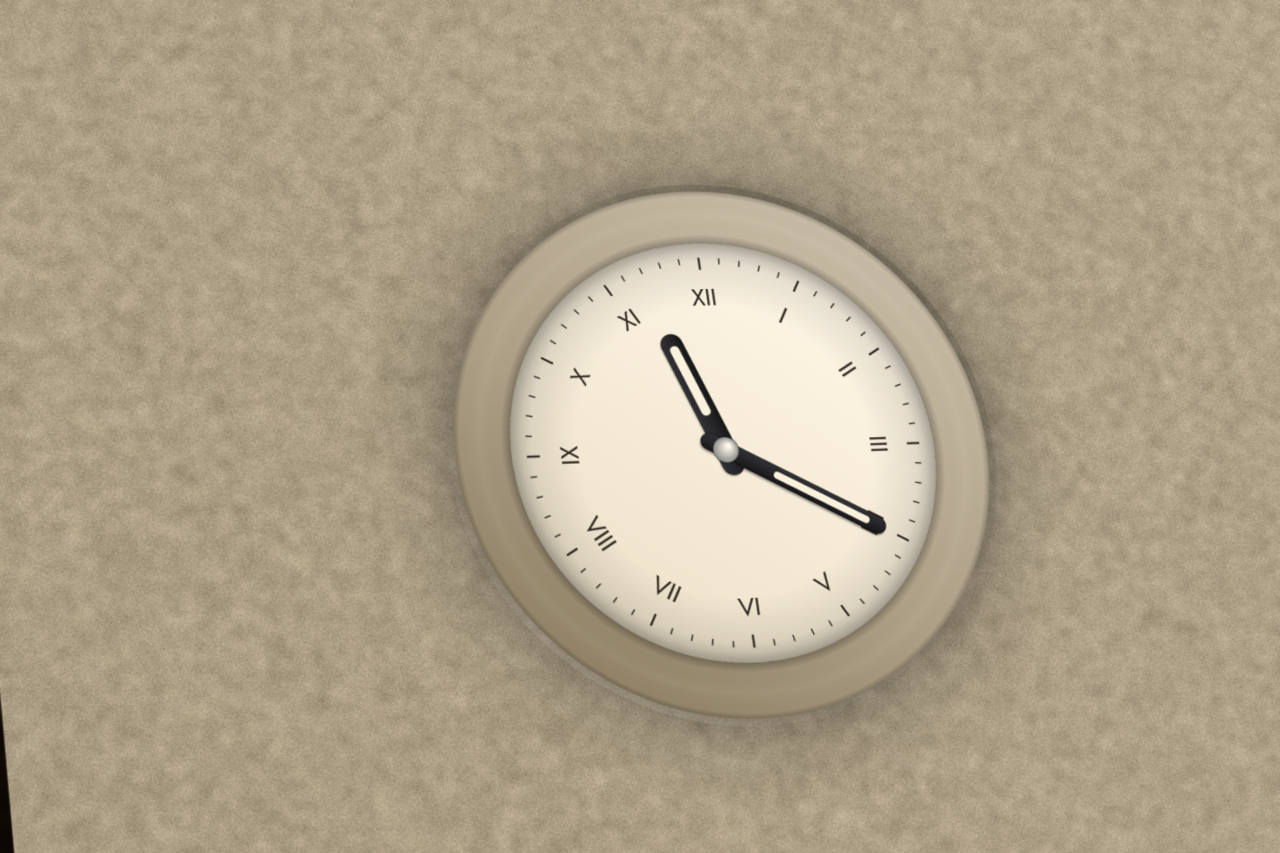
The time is **11:20**
